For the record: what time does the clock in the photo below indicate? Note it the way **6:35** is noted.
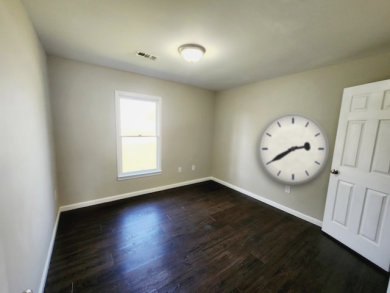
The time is **2:40**
